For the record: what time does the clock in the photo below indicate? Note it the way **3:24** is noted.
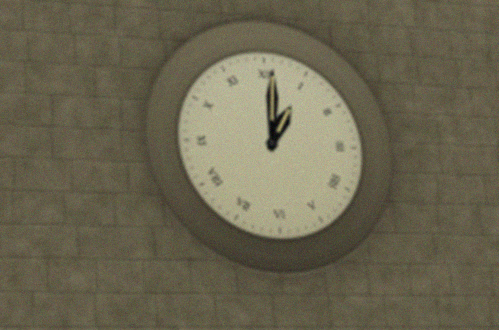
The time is **1:01**
